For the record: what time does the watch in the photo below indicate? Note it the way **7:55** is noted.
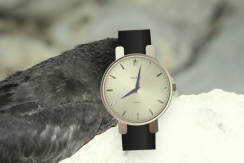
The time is **8:02**
